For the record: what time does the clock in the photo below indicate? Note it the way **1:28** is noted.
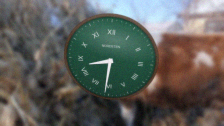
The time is **8:31**
